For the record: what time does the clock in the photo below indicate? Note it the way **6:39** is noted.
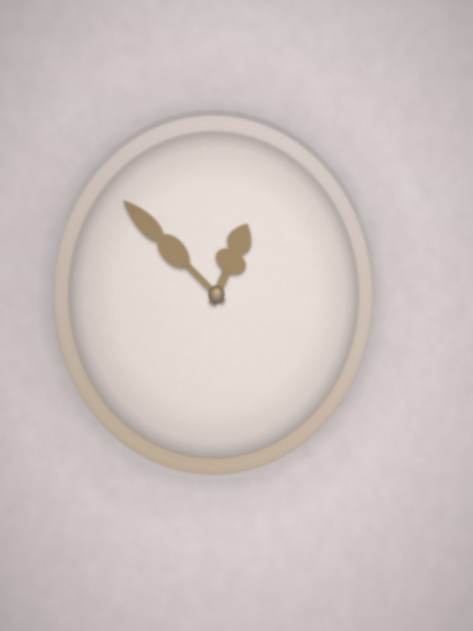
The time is **12:52**
